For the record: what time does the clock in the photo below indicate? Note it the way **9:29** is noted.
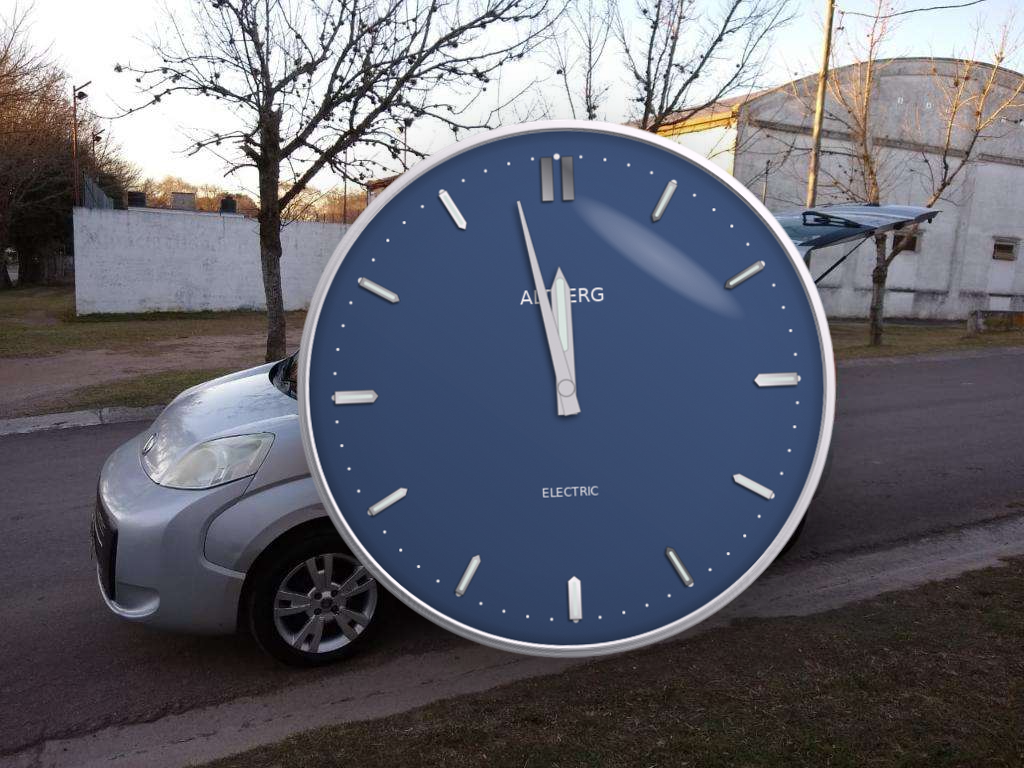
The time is **11:58**
